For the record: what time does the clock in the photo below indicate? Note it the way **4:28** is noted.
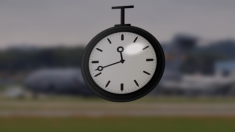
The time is **11:42**
